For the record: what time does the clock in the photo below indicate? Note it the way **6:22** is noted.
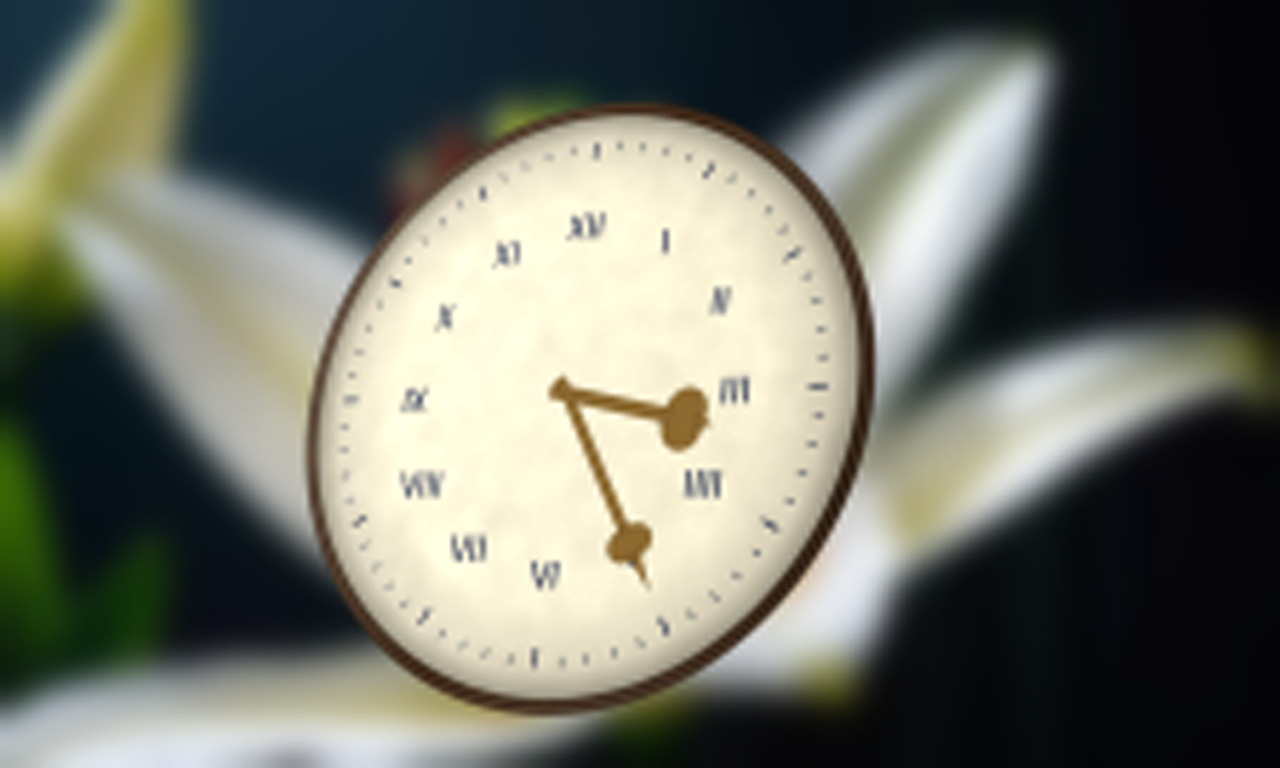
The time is **3:25**
